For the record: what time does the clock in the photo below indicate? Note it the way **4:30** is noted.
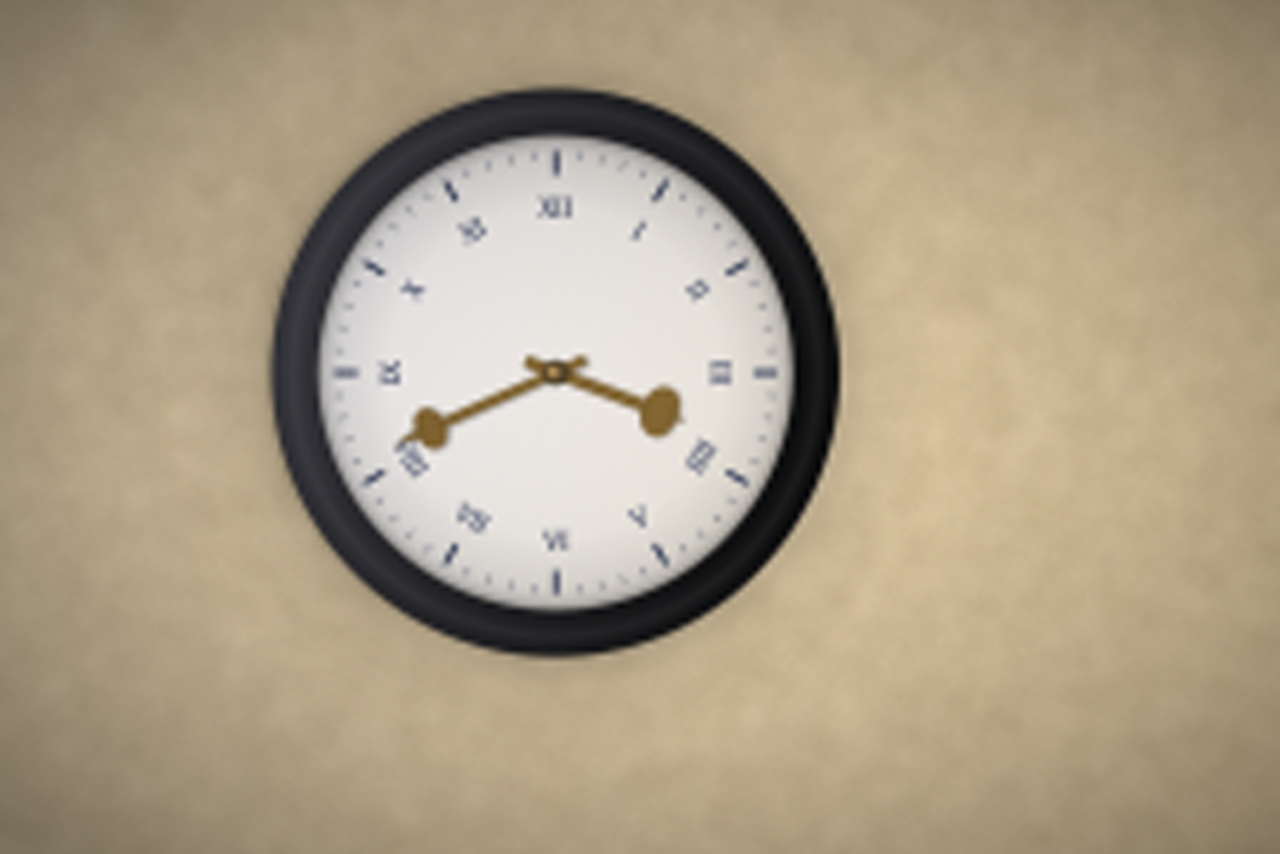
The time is **3:41**
